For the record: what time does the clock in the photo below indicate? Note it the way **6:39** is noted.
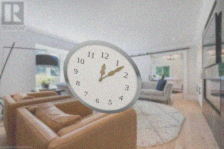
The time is **12:07**
